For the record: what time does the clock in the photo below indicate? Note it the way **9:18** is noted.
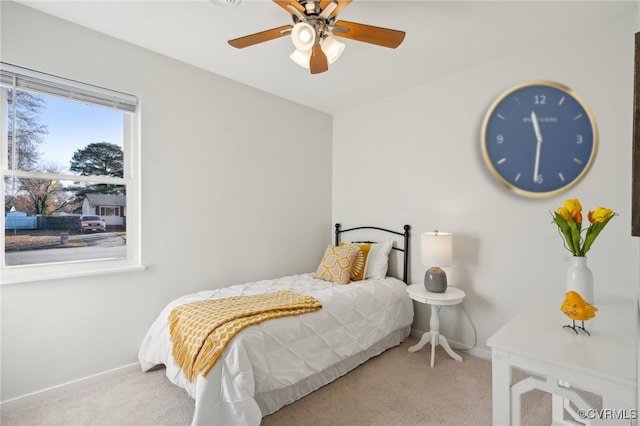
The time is **11:31**
